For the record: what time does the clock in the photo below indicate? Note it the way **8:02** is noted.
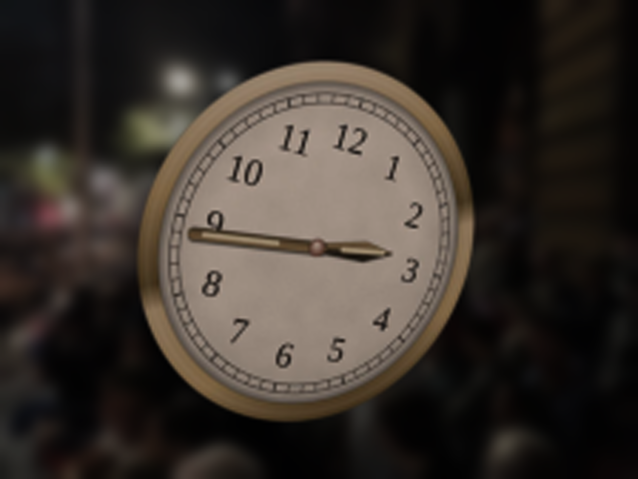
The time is **2:44**
